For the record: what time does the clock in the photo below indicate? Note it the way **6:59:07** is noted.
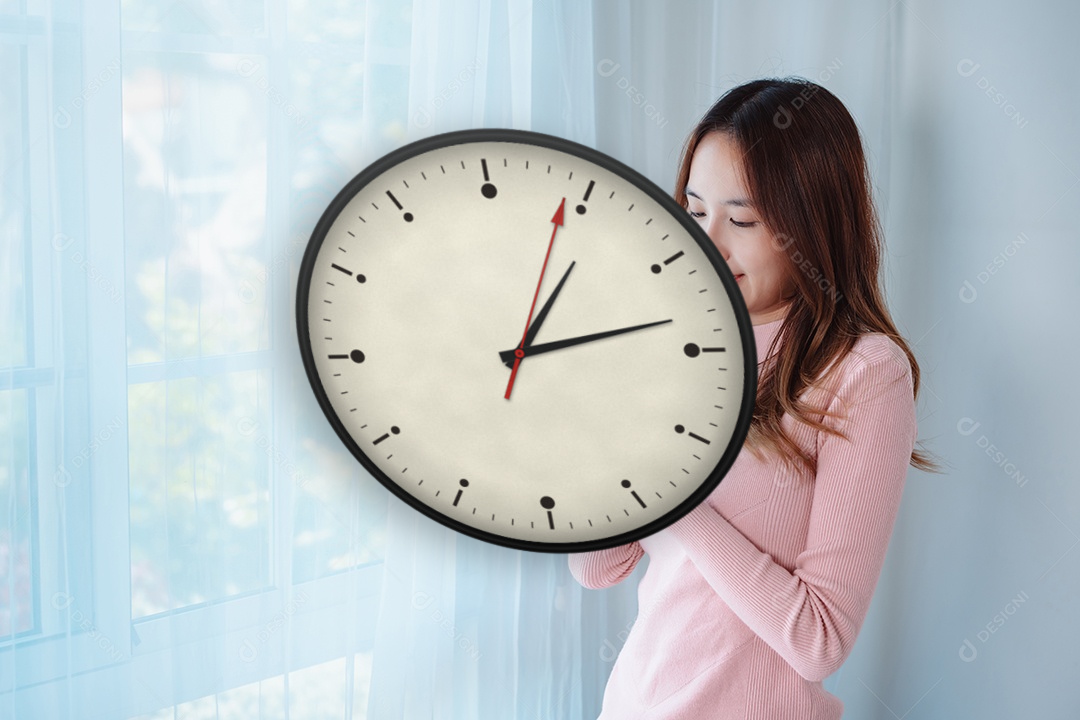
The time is **1:13:04**
